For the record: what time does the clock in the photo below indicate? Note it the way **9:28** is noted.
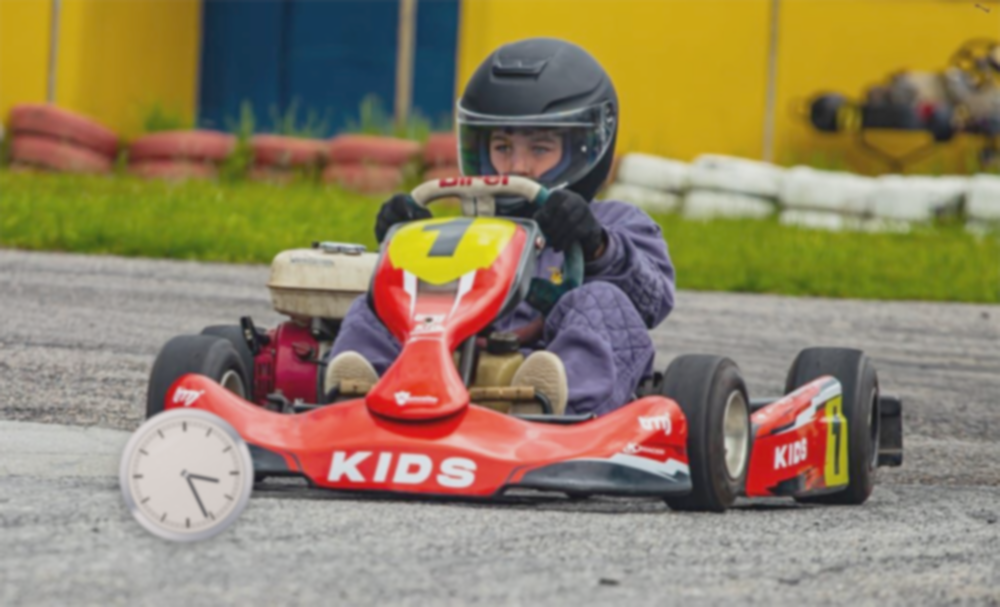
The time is **3:26**
